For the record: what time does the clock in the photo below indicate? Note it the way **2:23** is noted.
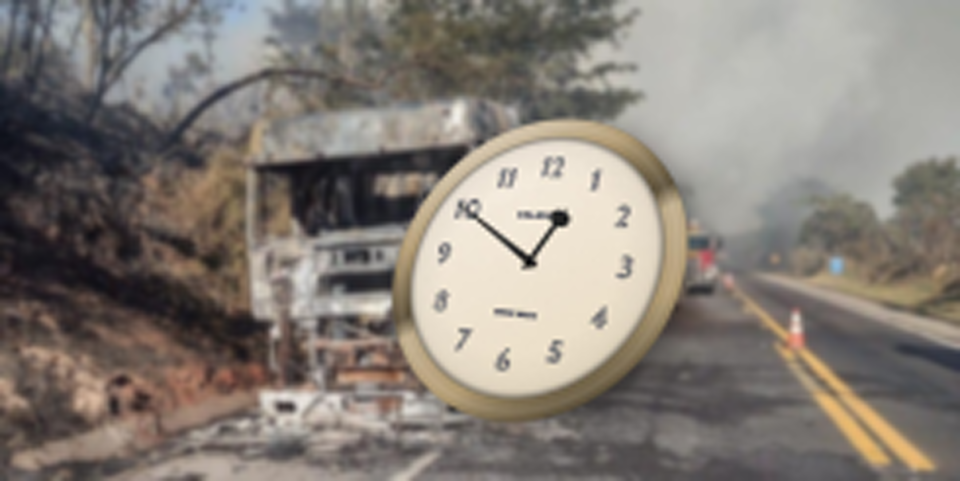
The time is **12:50**
